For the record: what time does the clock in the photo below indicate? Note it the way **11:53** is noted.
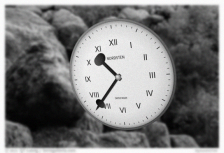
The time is **10:37**
